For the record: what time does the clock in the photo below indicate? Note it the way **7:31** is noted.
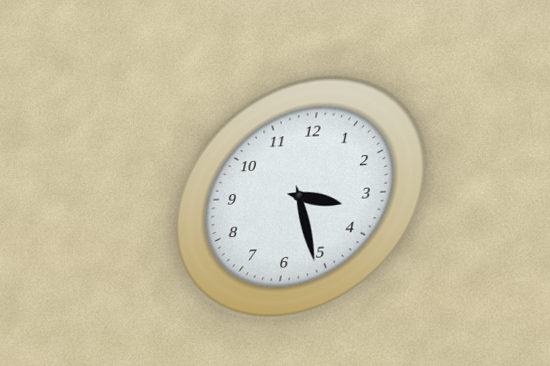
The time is **3:26**
